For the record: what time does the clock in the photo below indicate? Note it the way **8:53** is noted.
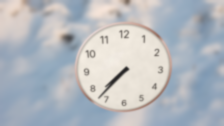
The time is **7:37**
